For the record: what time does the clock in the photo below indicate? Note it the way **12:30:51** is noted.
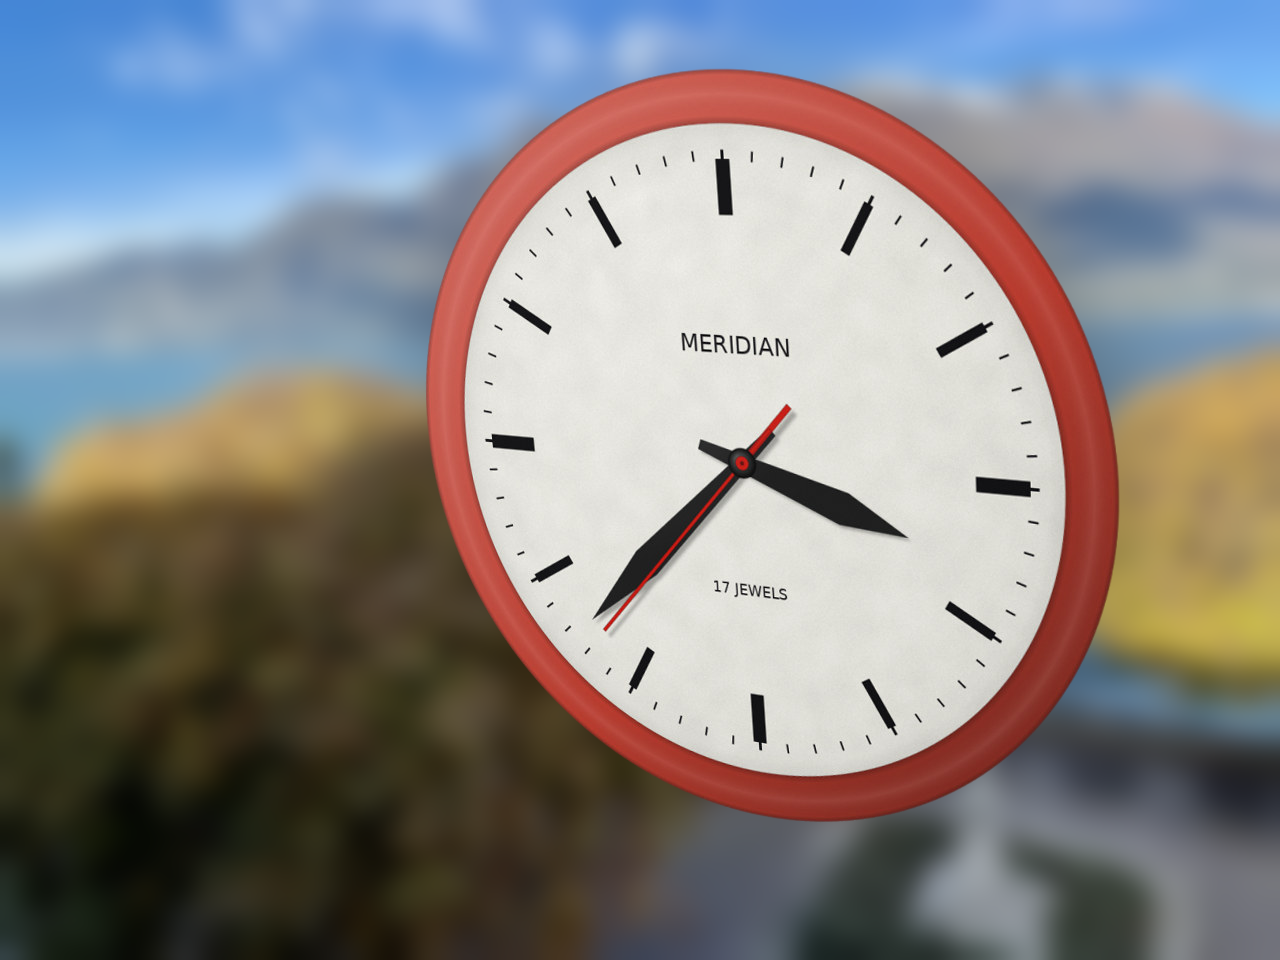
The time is **3:37:37**
